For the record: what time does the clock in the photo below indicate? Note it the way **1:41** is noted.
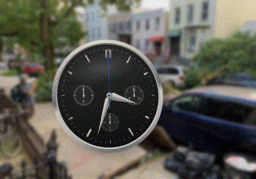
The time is **3:33**
